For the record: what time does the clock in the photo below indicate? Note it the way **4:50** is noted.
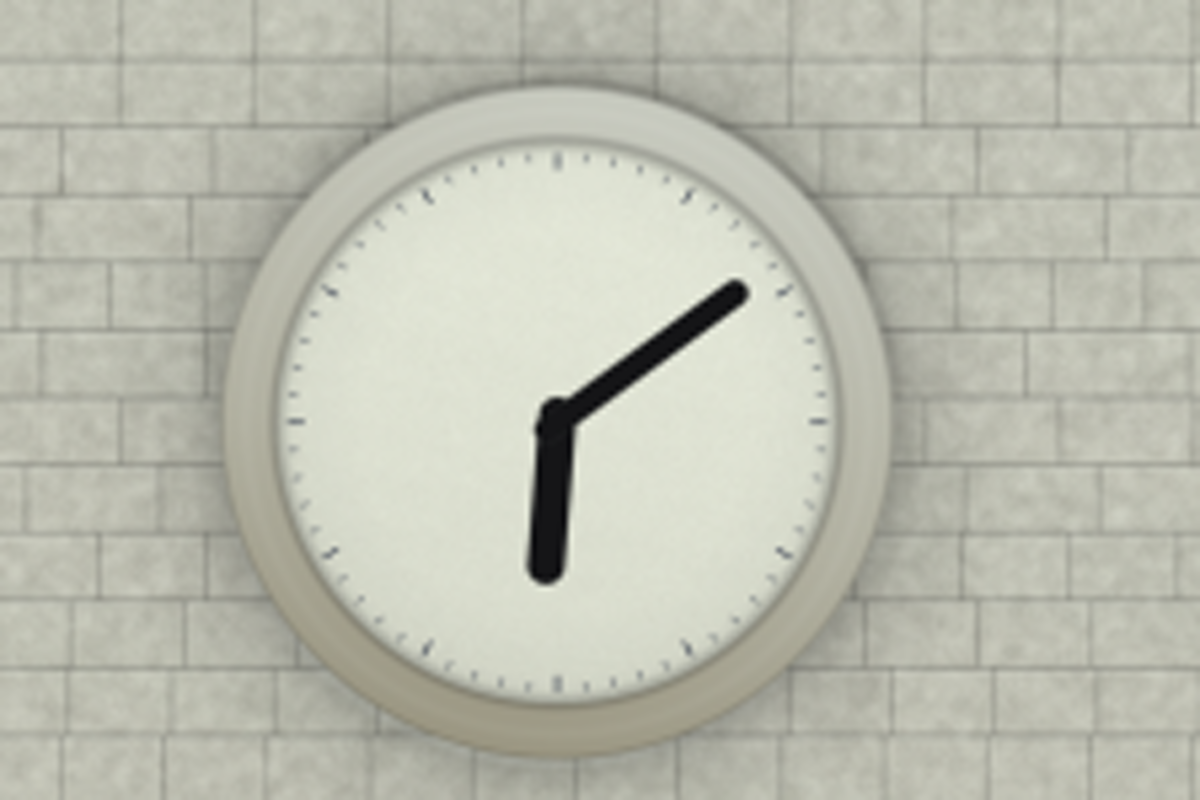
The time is **6:09**
